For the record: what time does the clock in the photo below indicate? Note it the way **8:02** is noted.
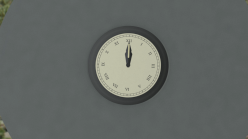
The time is **12:00**
